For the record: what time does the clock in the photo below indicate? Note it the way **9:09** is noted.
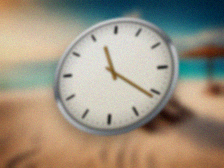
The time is **11:21**
